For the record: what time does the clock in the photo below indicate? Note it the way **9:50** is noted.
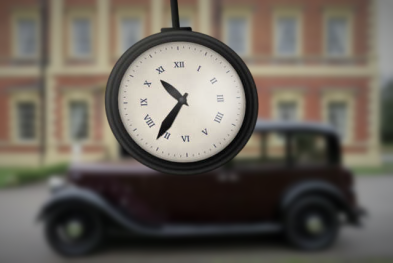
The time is **10:36**
